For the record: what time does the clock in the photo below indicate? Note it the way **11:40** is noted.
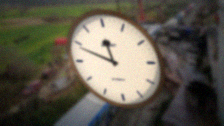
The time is **11:49**
